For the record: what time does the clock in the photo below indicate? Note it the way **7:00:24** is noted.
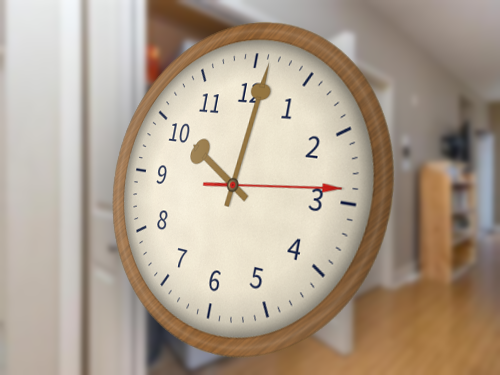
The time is **10:01:14**
